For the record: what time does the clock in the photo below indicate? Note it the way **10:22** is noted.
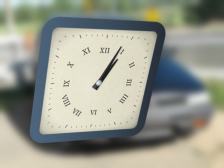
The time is **1:04**
